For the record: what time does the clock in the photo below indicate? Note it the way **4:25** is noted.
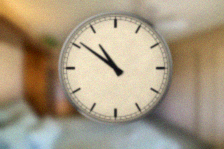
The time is **10:51**
